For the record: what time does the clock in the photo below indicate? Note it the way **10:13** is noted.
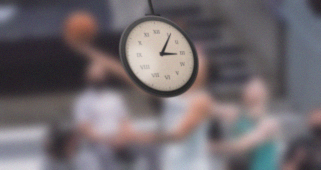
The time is **3:06**
